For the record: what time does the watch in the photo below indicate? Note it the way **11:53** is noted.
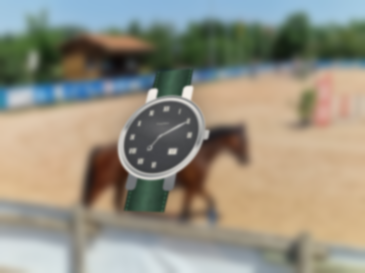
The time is **7:10**
